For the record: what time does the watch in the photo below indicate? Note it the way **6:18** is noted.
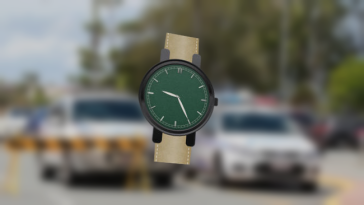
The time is **9:25**
